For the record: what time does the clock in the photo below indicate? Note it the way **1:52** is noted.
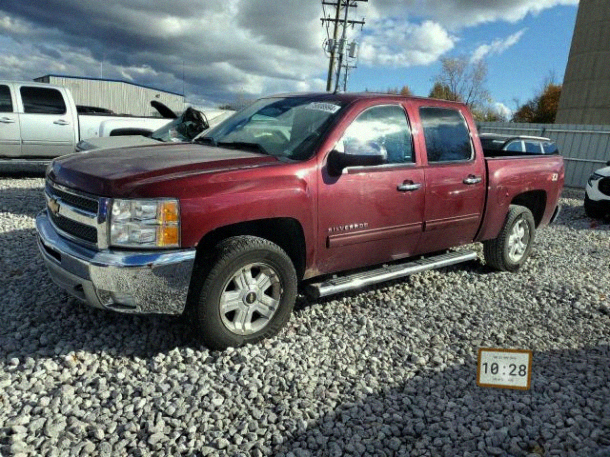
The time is **10:28**
